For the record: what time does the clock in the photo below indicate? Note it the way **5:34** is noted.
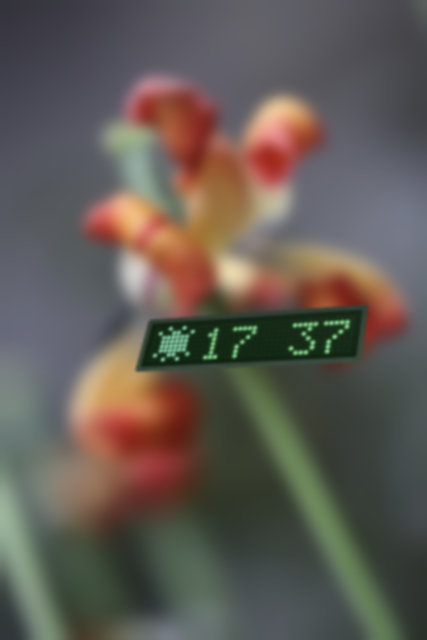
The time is **17:37**
